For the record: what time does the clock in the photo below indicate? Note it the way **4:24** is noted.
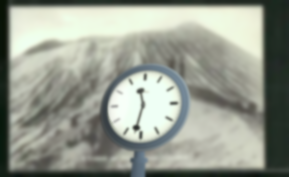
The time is **11:32**
